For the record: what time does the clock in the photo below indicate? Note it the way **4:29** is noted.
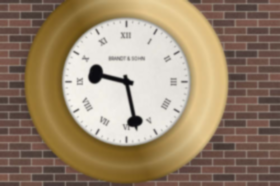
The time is **9:28**
